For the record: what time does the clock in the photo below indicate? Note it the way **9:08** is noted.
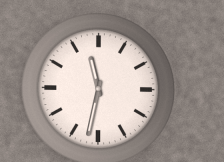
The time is **11:32**
